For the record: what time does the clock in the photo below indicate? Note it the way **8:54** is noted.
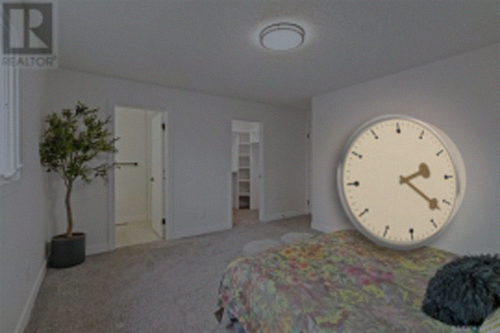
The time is **2:22**
